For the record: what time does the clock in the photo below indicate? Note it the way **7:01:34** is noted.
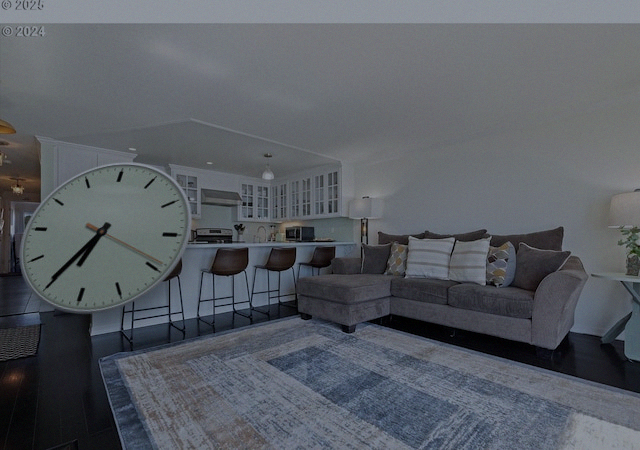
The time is **6:35:19**
